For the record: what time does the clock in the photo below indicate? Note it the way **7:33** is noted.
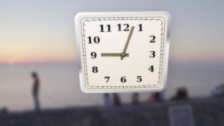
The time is **9:03**
